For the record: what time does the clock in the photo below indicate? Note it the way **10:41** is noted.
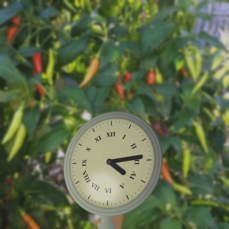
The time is **4:14**
